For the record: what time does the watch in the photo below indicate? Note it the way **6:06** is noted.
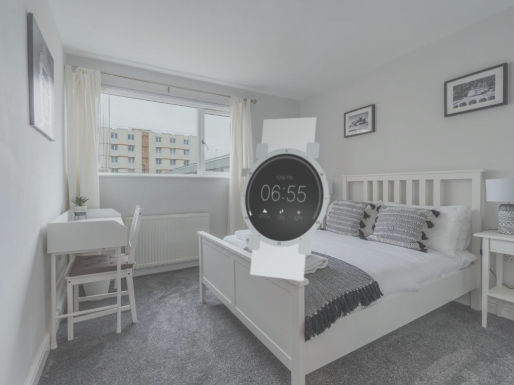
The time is **6:55**
